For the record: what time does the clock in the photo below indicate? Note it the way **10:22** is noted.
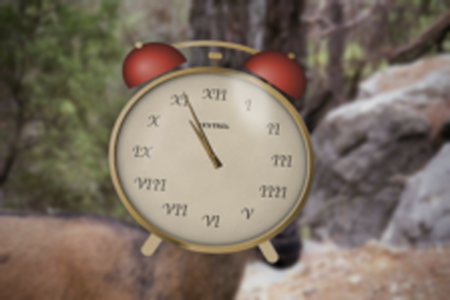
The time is **10:56**
